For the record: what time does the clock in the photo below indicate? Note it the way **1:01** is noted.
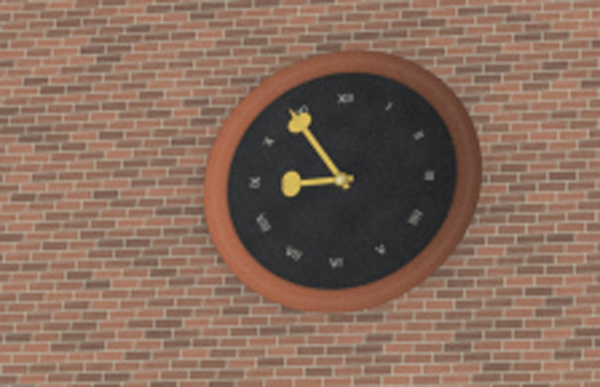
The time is **8:54**
